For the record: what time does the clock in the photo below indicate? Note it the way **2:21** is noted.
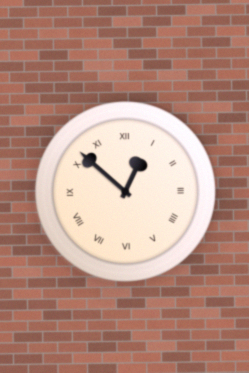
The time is **12:52**
